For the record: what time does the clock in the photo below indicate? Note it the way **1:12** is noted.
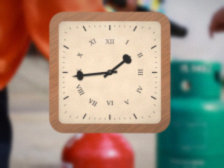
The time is **1:44**
